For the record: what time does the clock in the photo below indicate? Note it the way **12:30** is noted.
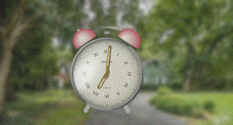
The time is **7:01**
